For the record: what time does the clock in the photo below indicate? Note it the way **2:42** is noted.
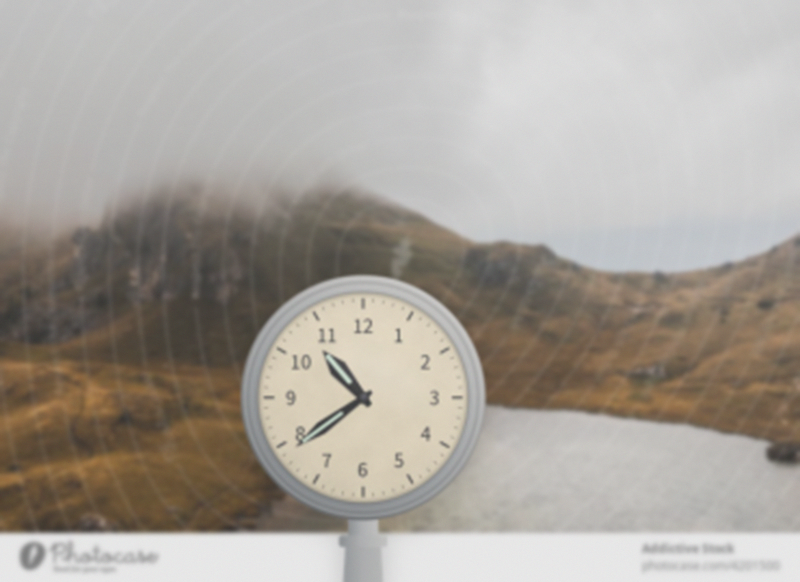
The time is **10:39**
